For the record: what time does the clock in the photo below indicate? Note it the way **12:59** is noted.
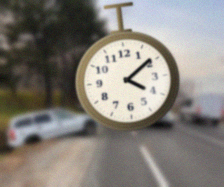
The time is **4:09**
